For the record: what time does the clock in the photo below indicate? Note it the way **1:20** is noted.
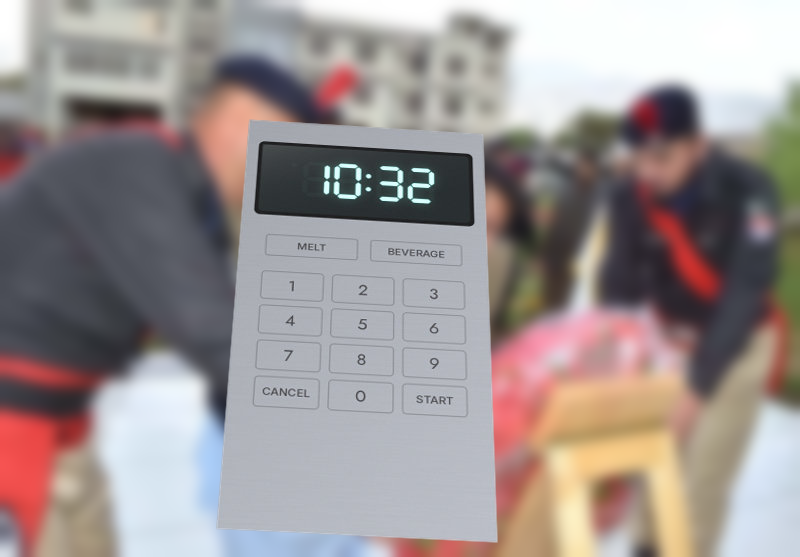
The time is **10:32**
